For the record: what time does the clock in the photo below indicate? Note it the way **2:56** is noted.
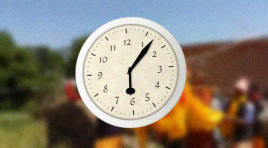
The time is **6:07**
